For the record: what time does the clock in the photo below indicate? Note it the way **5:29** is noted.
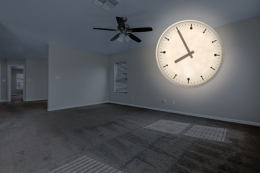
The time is **7:55**
